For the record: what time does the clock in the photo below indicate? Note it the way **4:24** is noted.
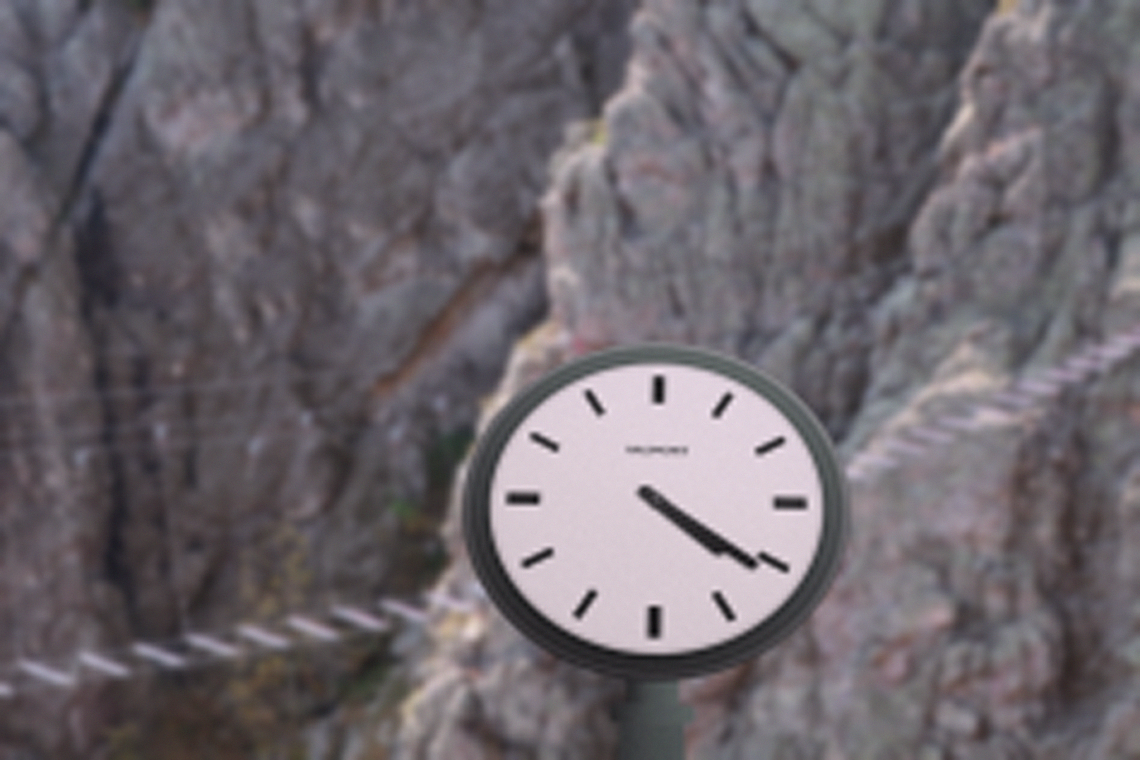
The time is **4:21**
